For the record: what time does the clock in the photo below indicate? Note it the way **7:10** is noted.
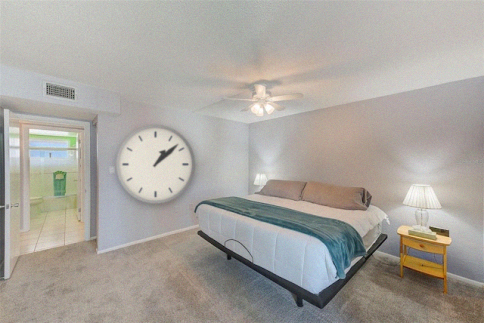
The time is **1:08**
